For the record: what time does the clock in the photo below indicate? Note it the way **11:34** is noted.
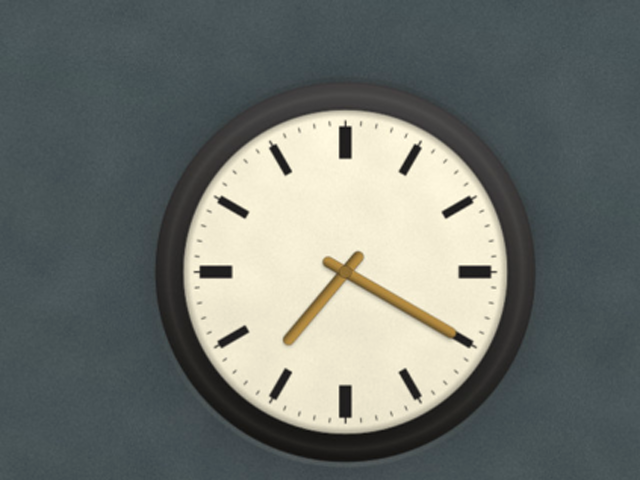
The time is **7:20**
